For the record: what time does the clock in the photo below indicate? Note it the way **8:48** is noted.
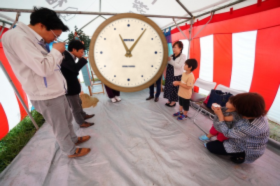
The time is **11:06**
